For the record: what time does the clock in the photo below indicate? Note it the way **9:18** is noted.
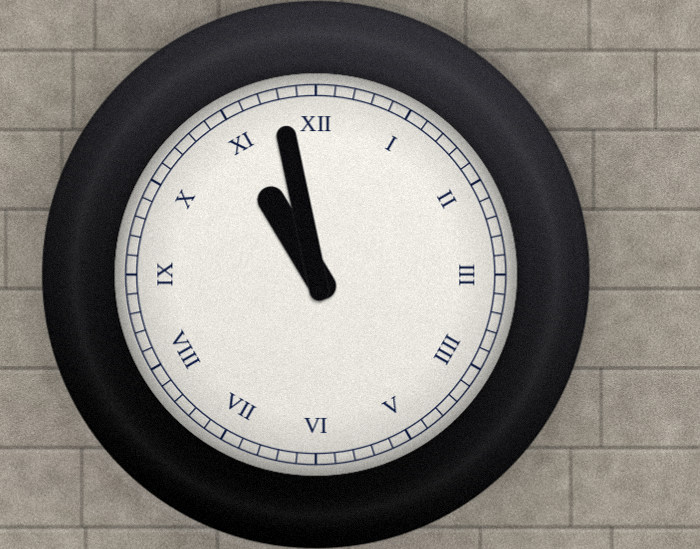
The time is **10:58**
